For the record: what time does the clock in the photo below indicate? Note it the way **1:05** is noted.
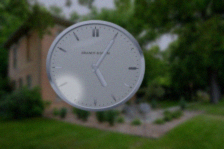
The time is **5:05**
